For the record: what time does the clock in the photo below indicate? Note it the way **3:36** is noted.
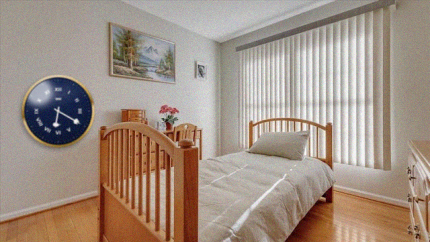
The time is **6:20**
